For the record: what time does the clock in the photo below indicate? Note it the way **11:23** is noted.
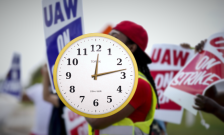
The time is **12:13**
